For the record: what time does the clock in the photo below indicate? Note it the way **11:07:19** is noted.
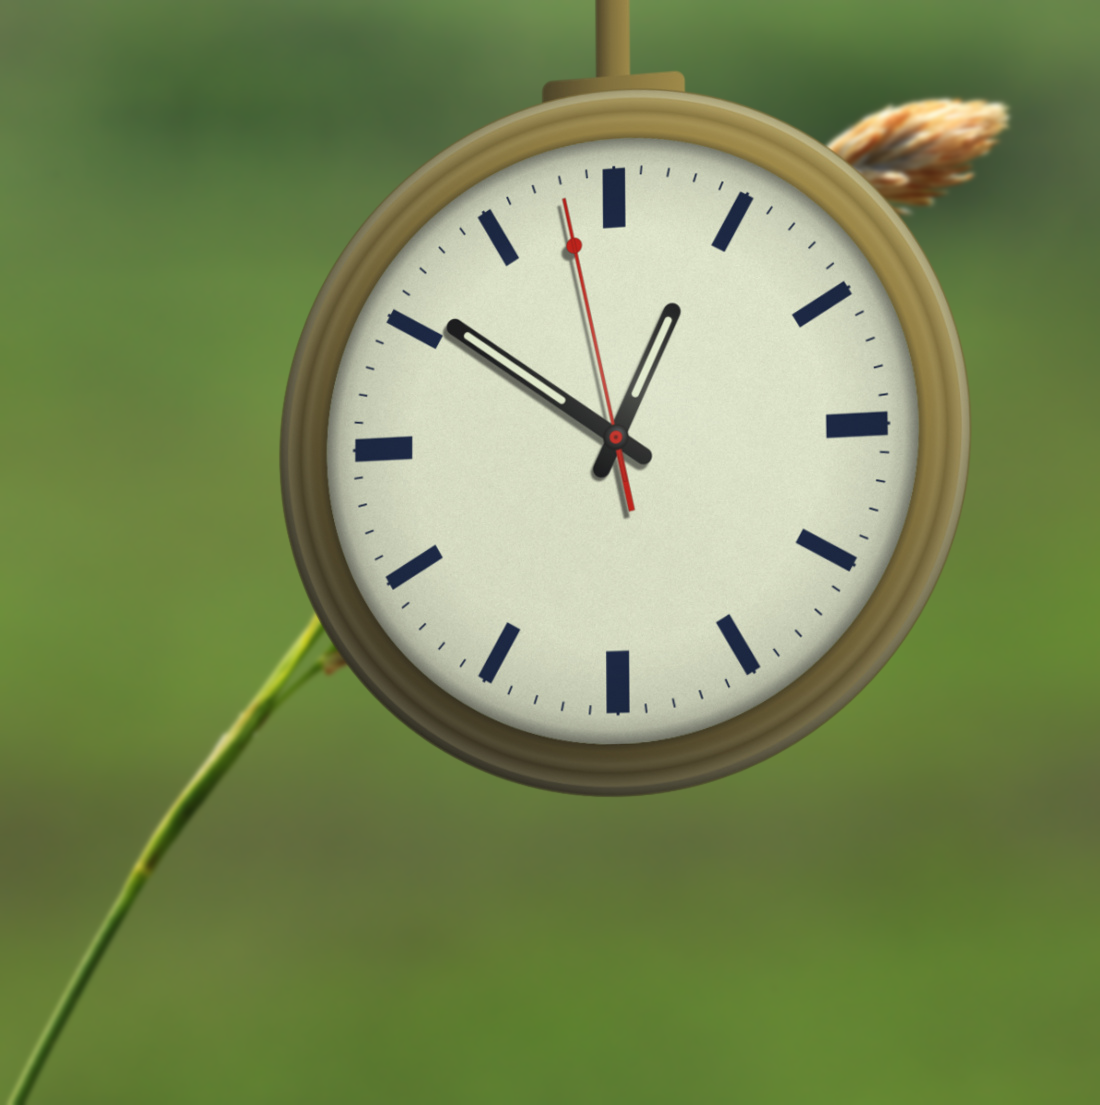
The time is **12:50:58**
